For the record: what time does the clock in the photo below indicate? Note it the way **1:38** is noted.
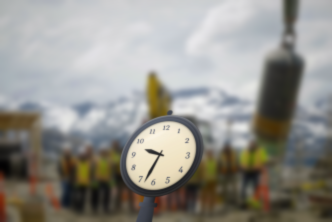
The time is **9:33**
